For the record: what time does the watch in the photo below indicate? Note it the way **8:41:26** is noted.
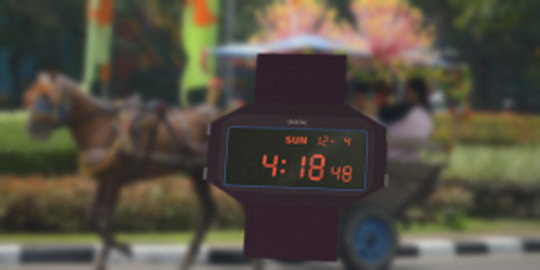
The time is **4:18:48**
